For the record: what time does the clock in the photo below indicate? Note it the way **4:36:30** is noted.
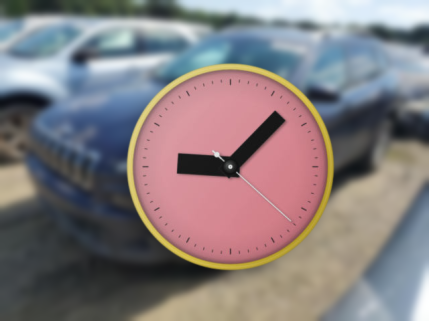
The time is **9:07:22**
